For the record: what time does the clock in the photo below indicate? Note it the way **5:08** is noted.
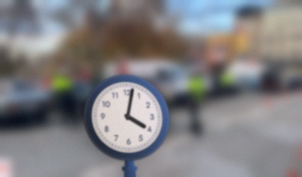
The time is **4:02**
